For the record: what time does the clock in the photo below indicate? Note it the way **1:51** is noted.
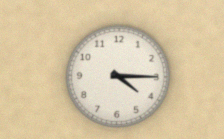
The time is **4:15**
